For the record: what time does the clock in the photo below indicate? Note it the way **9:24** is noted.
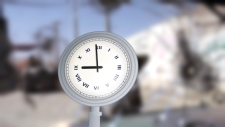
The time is **8:59**
